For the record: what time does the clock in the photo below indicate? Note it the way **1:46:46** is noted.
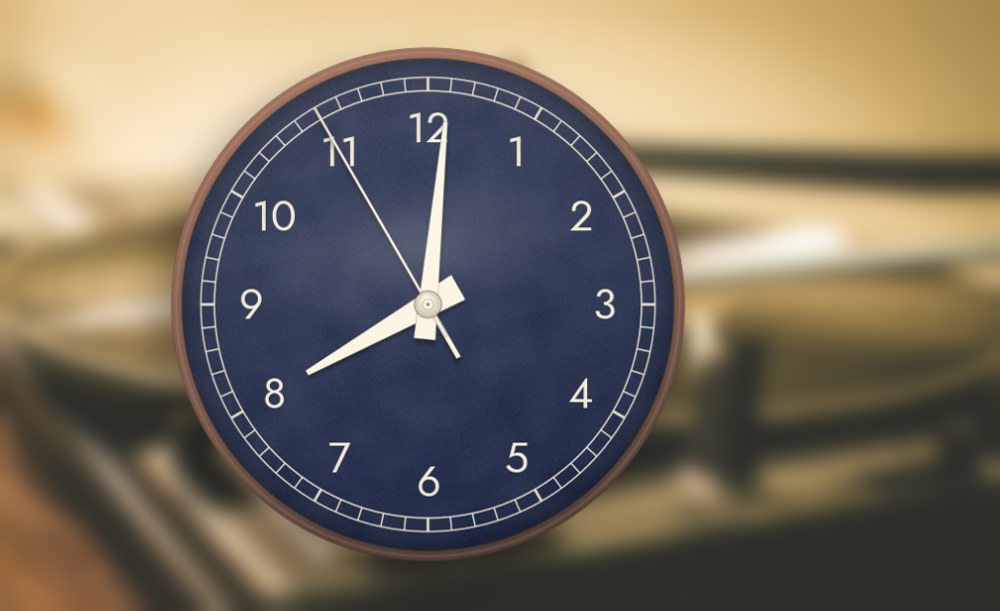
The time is **8:00:55**
